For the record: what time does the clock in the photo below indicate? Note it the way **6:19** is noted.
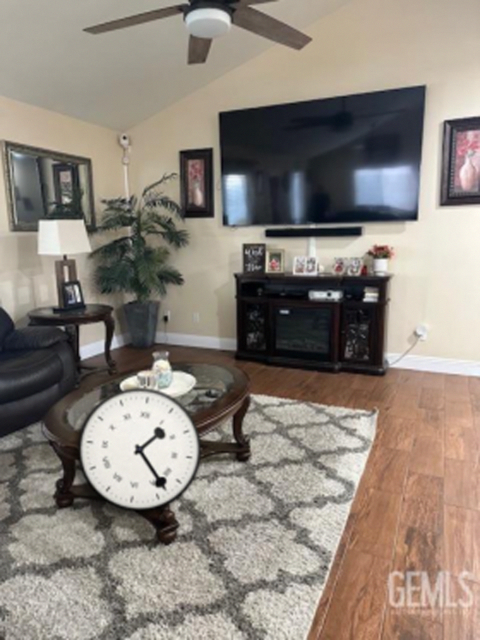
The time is **1:23**
